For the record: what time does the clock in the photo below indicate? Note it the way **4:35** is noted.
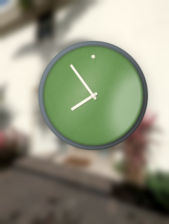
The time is **7:54**
